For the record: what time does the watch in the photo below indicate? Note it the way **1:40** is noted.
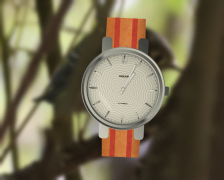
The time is **1:04**
